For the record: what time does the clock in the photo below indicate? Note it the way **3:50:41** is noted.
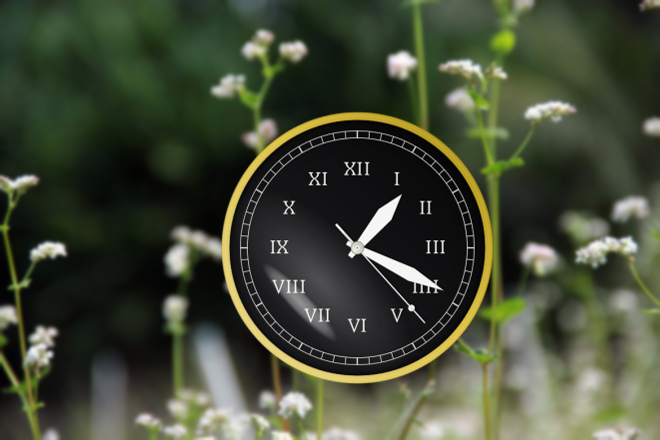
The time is **1:19:23**
